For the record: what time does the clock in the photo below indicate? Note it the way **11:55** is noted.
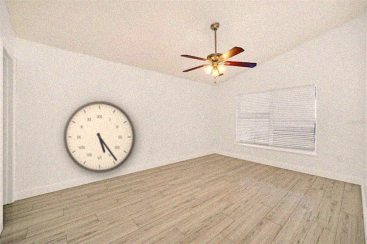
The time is **5:24**
